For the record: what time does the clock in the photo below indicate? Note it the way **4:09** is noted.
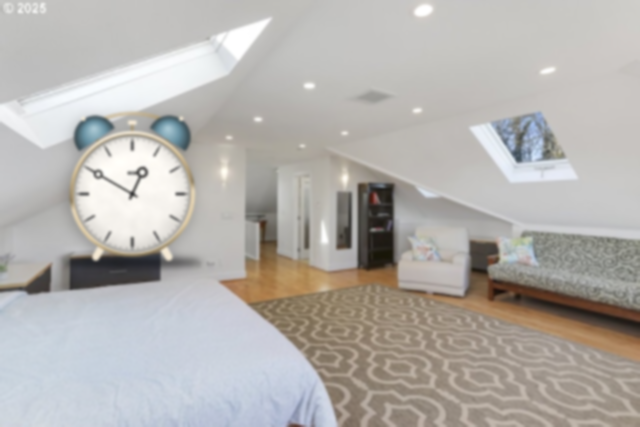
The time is **12:50**
